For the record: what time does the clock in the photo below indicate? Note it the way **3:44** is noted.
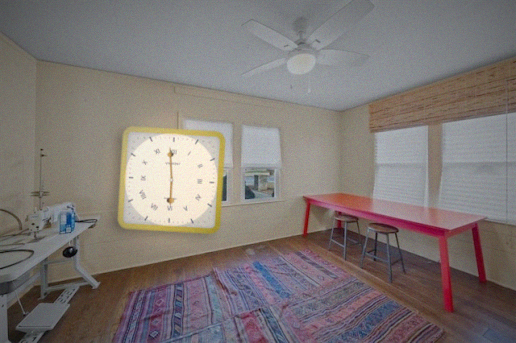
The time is **5:59**
